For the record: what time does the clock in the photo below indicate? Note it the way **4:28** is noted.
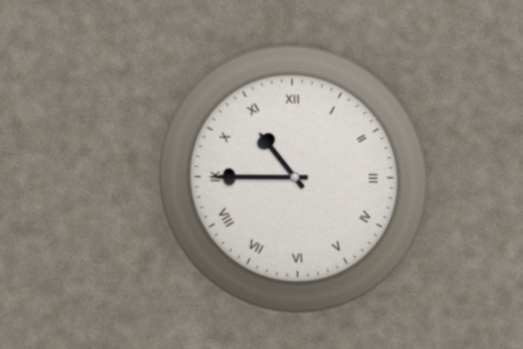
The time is **10:45**
